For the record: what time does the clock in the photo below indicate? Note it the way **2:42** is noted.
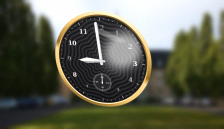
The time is **8:59**
